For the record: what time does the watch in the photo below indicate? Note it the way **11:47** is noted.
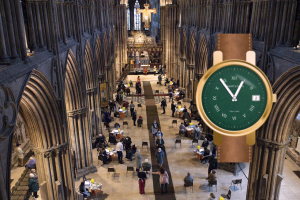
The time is **12:54**
